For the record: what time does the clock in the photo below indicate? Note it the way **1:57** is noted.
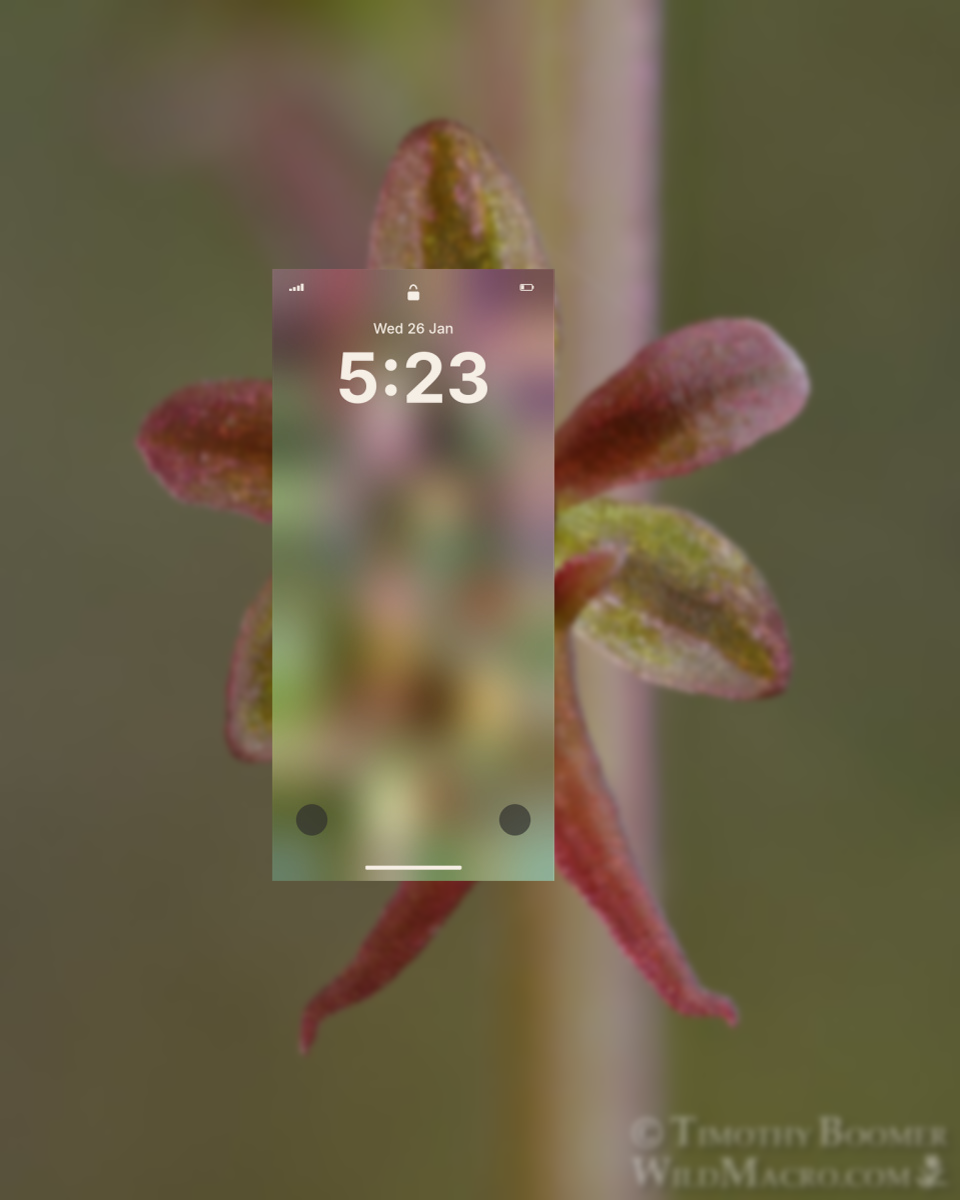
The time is **5:23**
